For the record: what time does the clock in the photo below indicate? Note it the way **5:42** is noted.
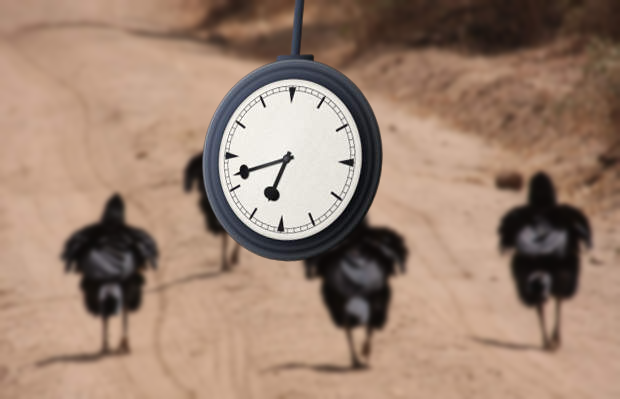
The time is **6:42**
